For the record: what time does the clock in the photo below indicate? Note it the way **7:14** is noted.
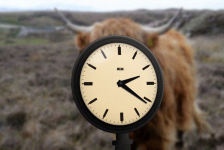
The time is **2:21**
